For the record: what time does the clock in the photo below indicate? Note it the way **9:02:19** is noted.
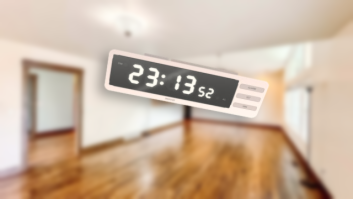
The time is **23:13:52**
